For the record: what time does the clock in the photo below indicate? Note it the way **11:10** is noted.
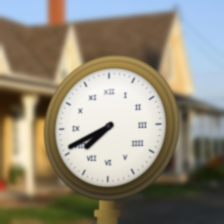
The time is **7:41**
